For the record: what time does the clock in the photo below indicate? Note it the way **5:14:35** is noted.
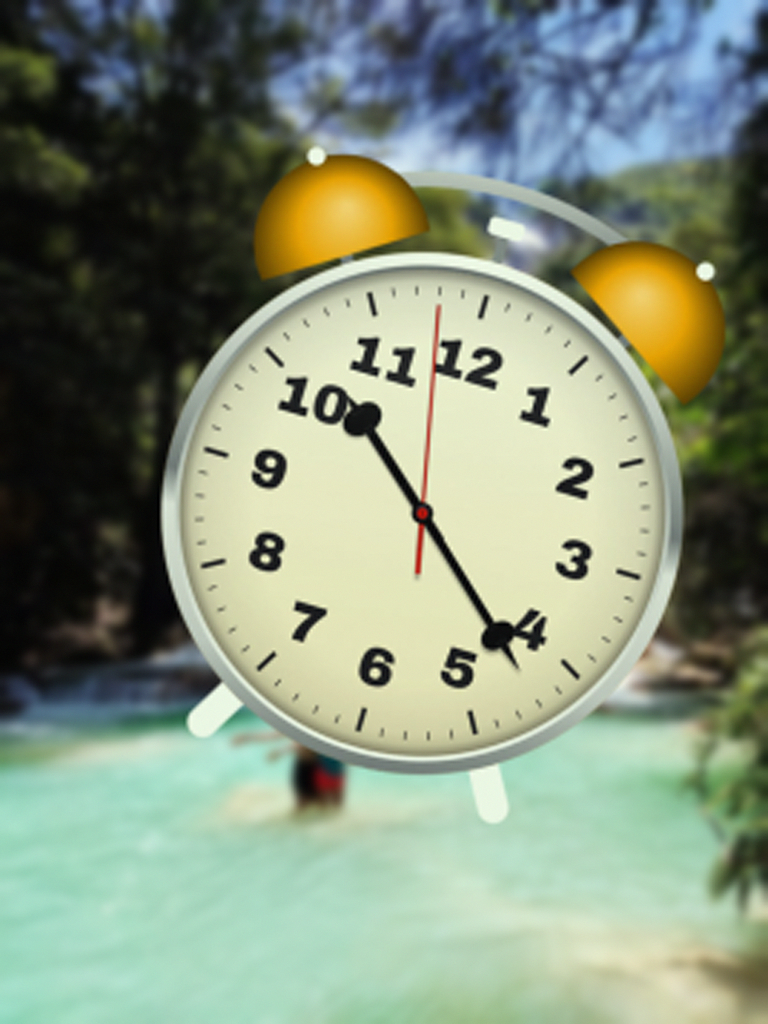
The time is **10:21:58**
